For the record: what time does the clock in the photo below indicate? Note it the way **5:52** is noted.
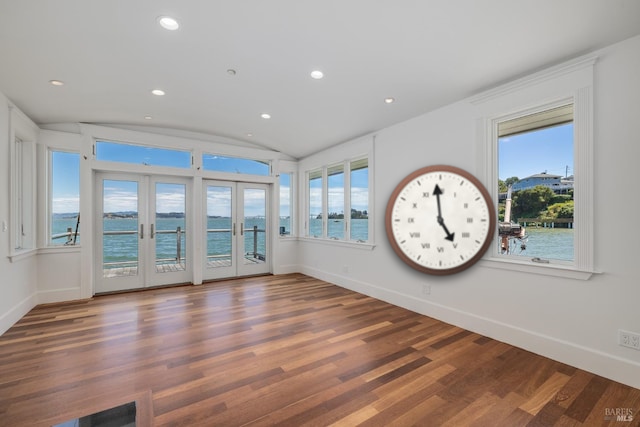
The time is **4:59**
